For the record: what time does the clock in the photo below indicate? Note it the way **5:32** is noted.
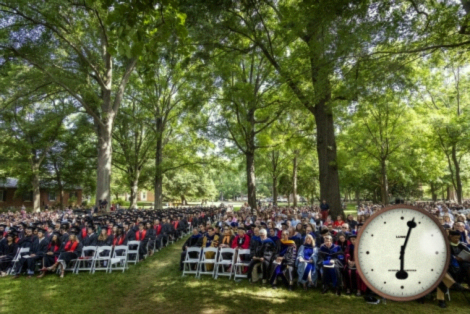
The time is **6:03**
